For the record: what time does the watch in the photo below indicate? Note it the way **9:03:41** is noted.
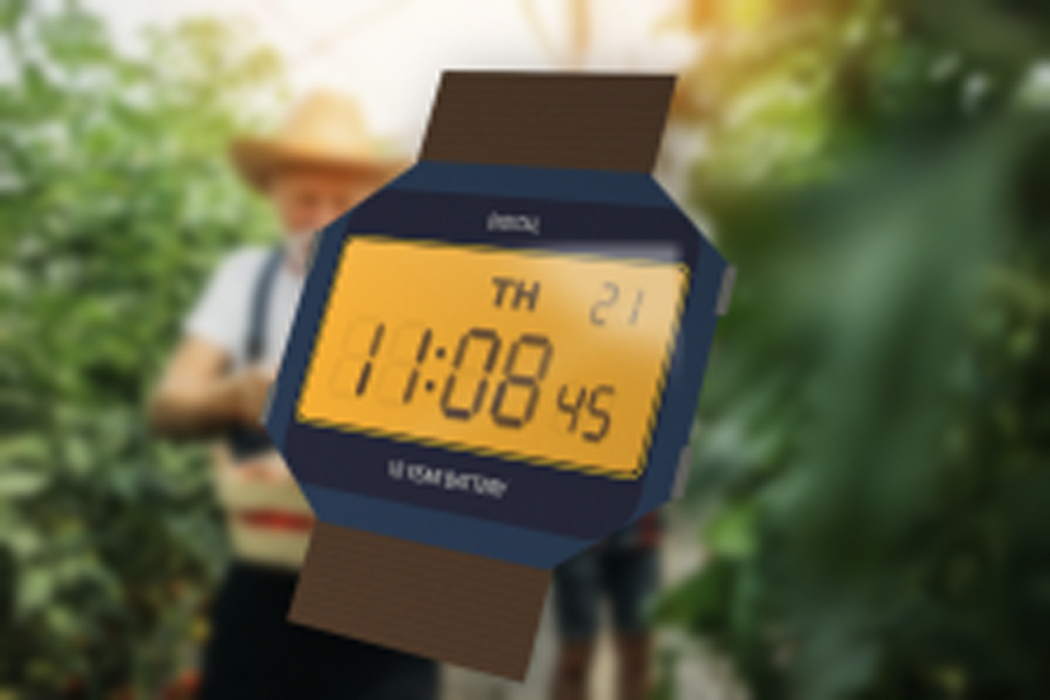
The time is **11:08:45**
